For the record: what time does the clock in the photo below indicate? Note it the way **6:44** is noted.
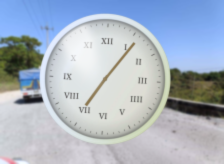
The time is **7:06**
